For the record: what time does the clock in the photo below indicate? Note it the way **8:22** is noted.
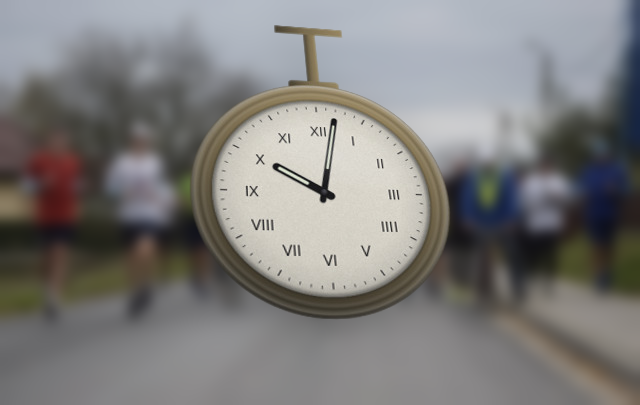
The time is **10:02**
